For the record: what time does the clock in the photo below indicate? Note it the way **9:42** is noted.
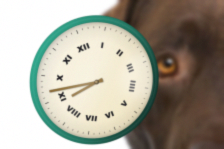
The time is **8:47**
